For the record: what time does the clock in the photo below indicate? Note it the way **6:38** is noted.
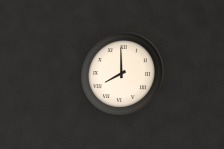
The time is **7:59**
